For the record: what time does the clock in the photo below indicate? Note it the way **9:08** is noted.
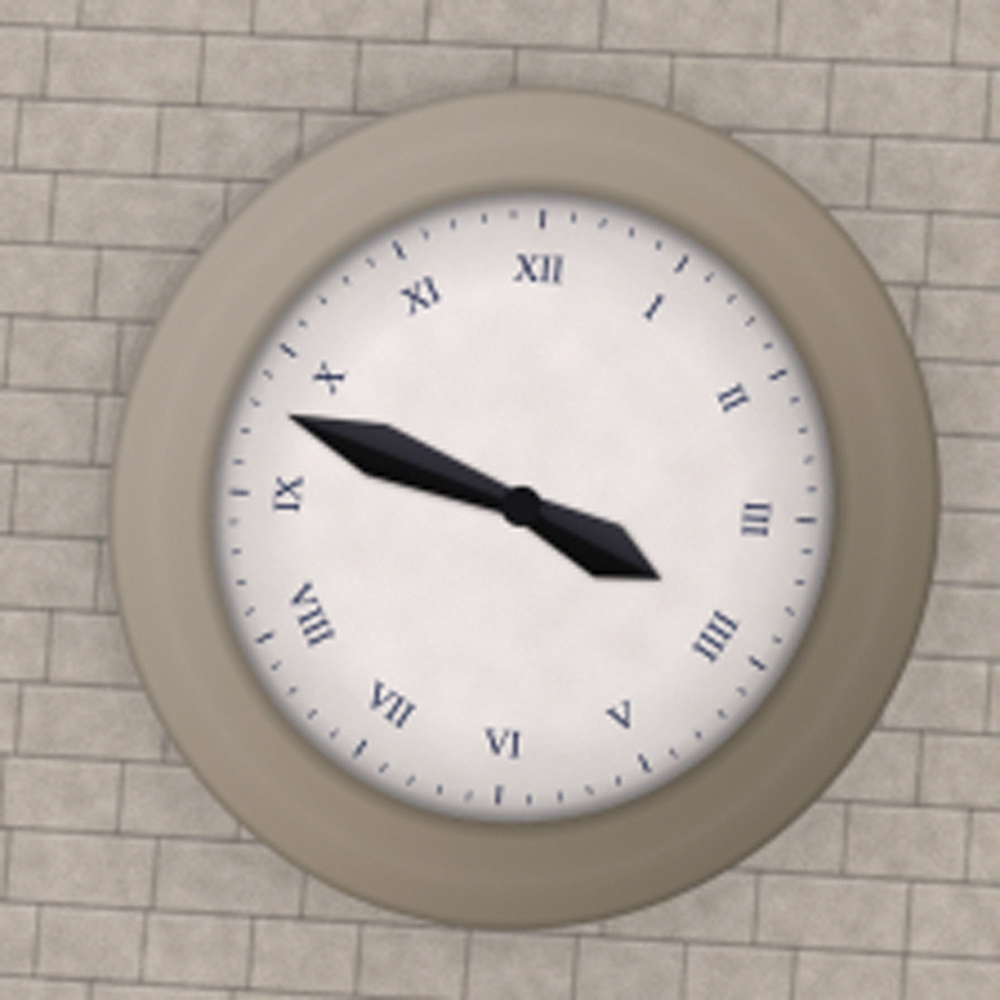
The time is **3:48**
